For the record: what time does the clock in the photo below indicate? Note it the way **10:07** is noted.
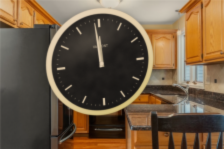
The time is **11:59**
